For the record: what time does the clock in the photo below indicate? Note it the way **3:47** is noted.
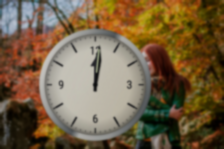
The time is **12:01**
